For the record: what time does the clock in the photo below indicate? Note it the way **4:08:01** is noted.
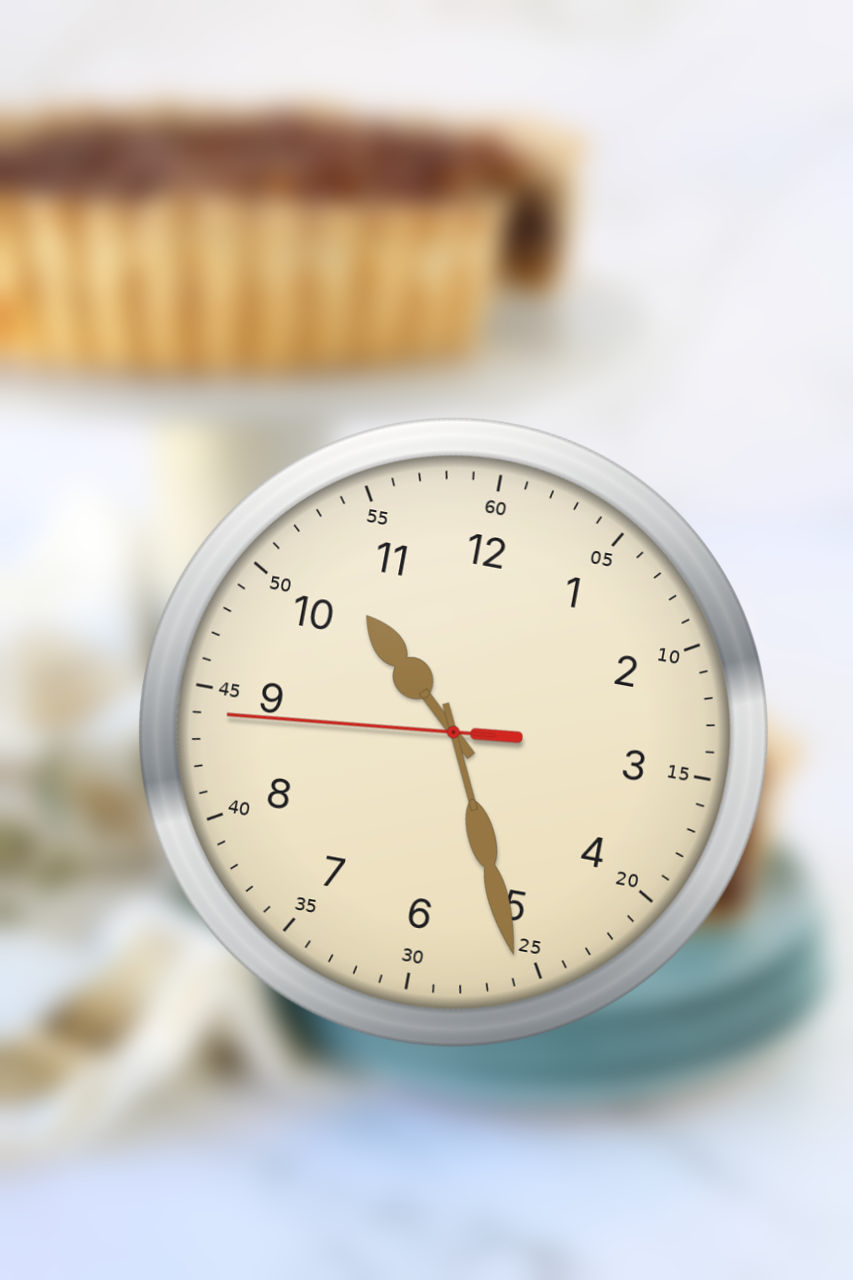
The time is **10:25:44**
